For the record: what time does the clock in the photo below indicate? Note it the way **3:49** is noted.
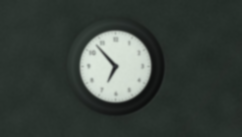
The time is **6:53**
